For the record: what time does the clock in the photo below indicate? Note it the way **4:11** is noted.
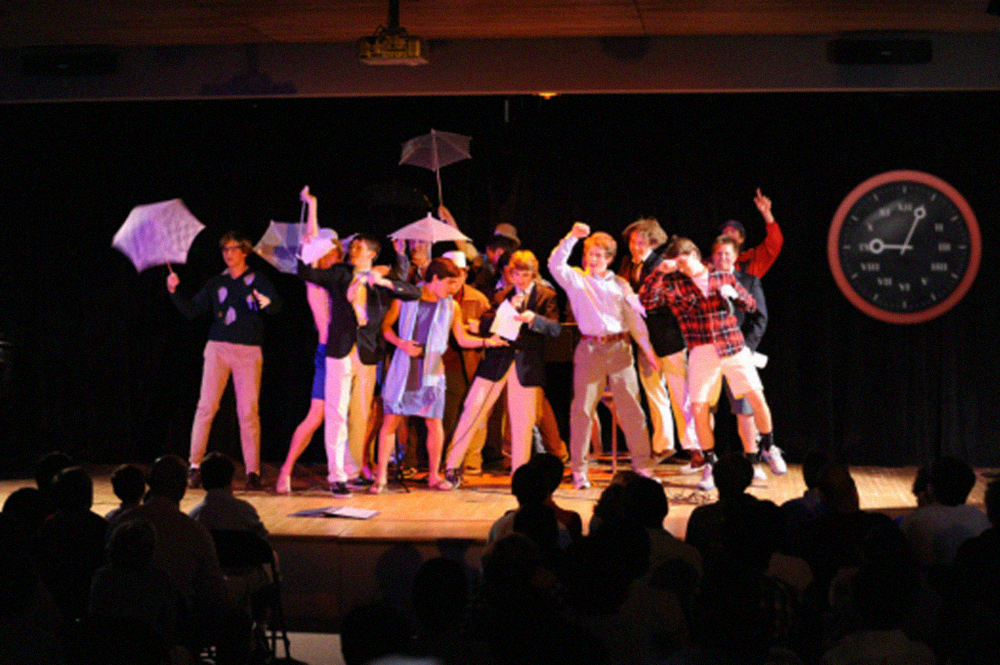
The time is **9:04**
